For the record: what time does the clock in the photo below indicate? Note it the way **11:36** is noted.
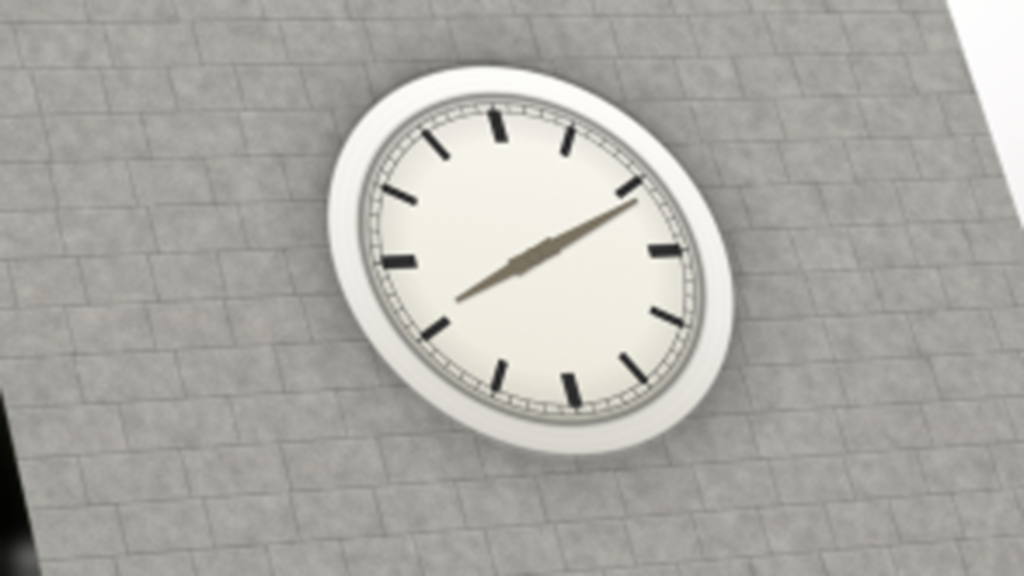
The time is **8:11**
